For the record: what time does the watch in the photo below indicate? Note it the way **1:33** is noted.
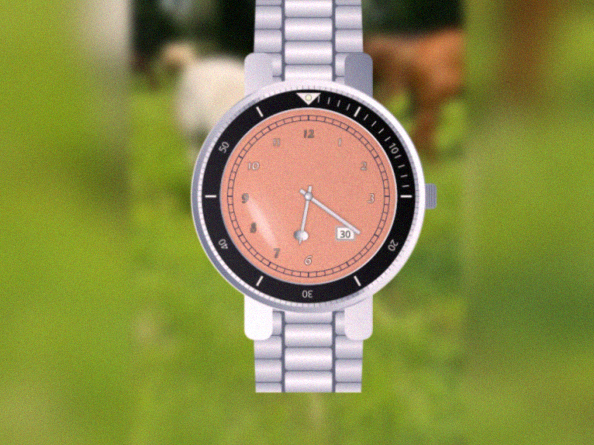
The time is **6:21**
